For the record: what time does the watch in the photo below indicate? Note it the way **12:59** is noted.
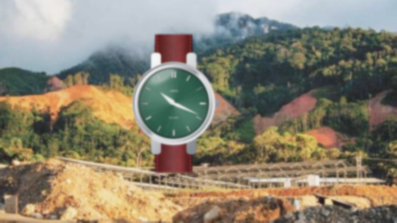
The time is **10:19**
